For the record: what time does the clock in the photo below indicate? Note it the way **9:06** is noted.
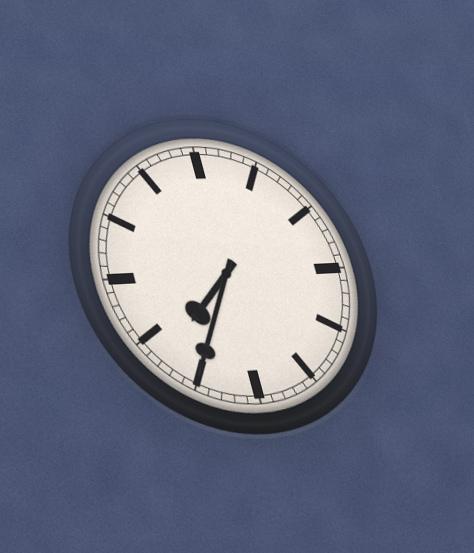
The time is **7:35**
